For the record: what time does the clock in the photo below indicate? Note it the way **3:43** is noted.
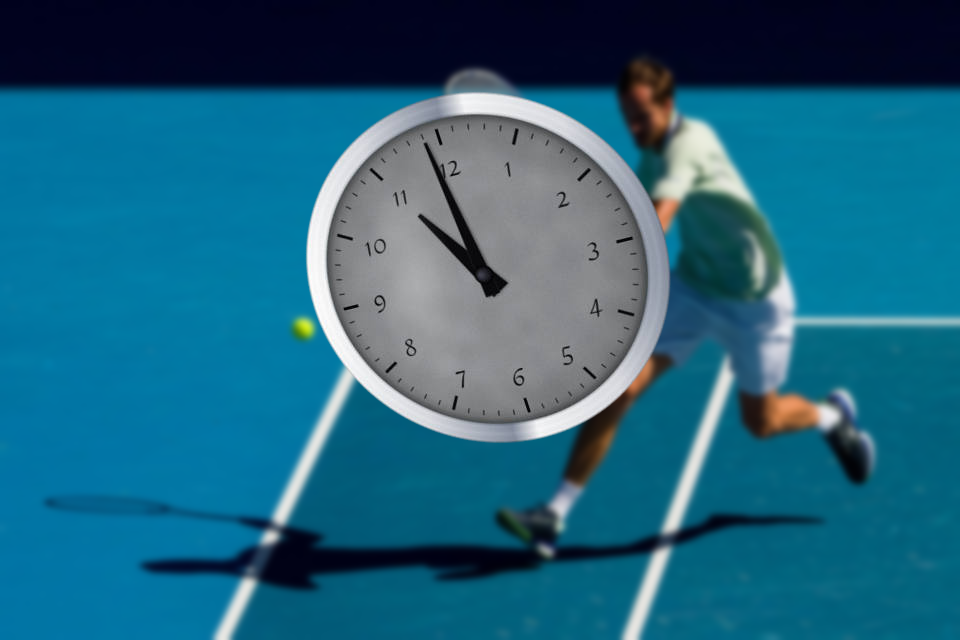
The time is **10:59**
